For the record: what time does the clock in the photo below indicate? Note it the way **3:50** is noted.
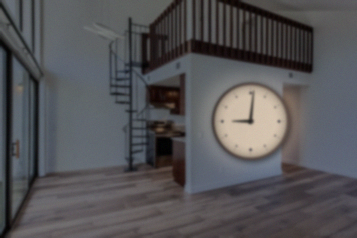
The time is **9:01**
